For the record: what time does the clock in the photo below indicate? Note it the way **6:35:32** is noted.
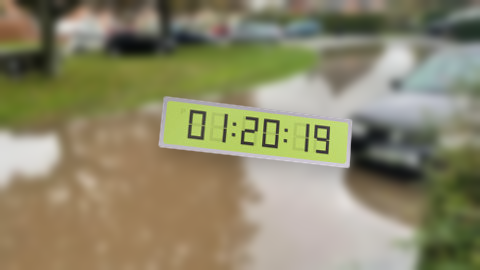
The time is **1:20:19**
